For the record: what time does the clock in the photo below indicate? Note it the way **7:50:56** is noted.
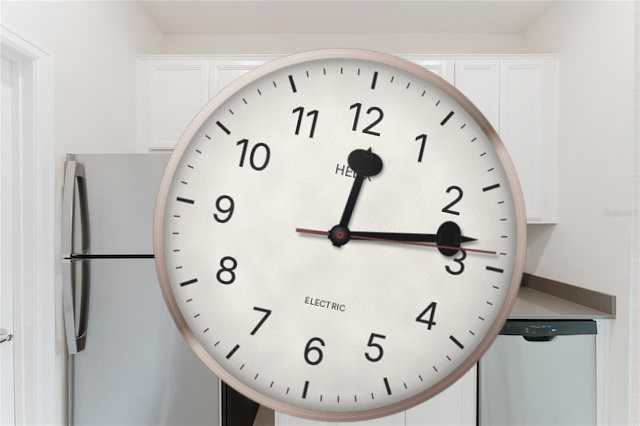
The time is **12:13:14**
